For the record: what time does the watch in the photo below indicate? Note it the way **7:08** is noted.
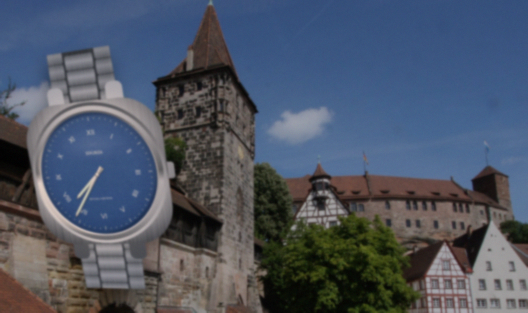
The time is **7:36**
